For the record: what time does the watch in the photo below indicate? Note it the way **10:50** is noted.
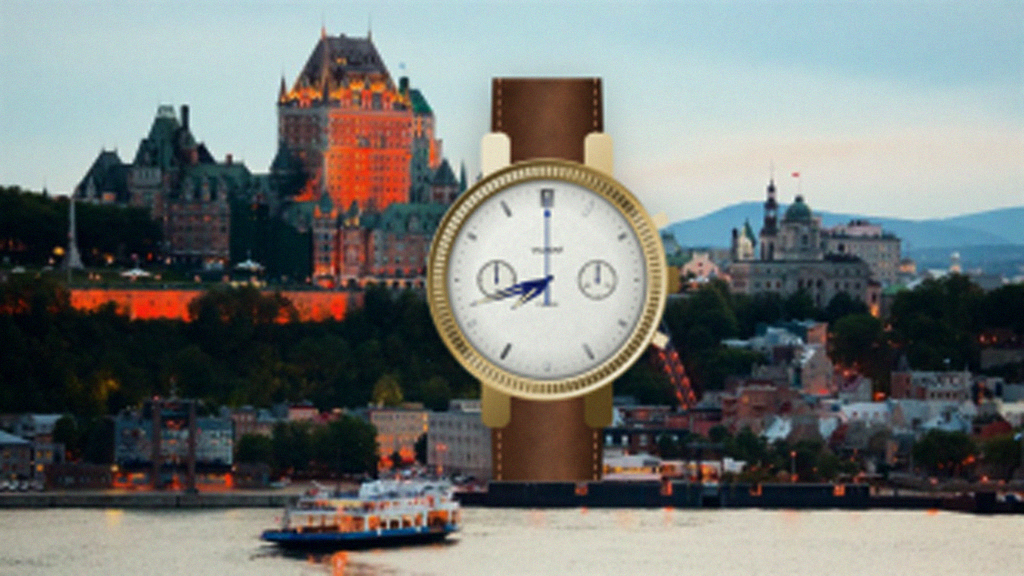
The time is **7:42**
